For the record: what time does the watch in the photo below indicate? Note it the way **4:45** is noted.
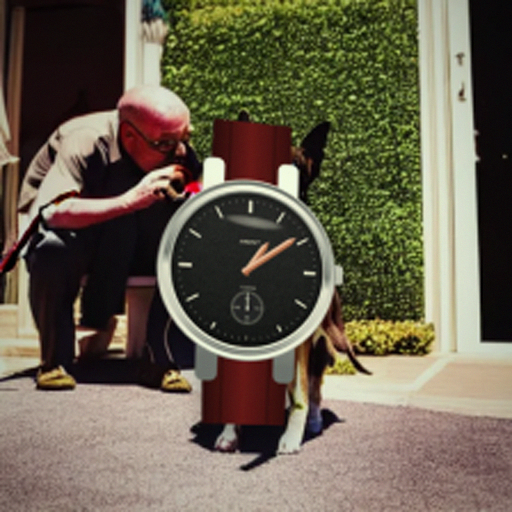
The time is **1:09**
